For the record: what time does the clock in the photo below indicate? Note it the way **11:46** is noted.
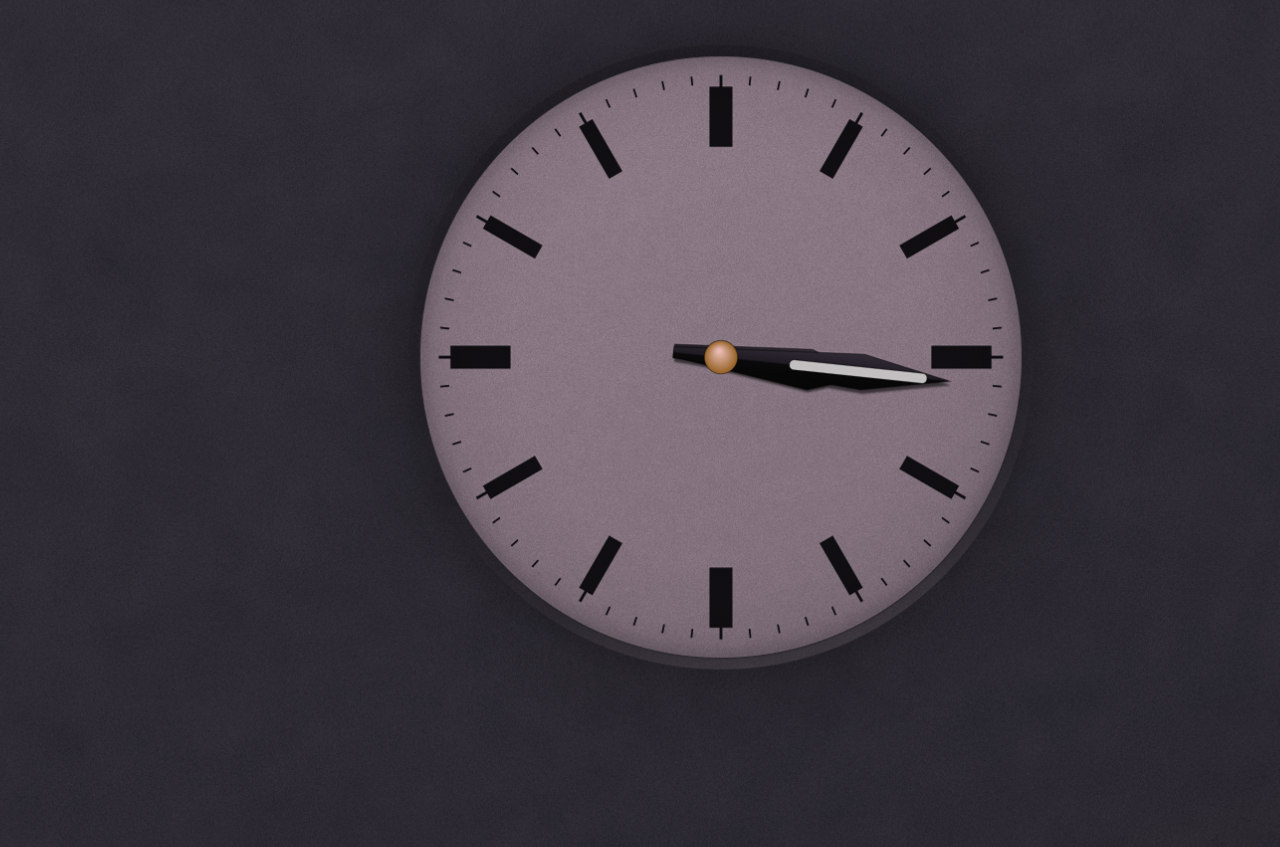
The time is **3:16**
